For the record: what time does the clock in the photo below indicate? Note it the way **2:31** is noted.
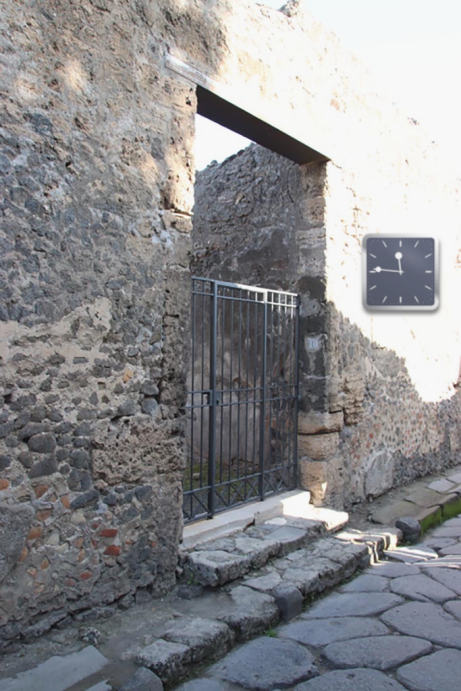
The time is **11:46**
